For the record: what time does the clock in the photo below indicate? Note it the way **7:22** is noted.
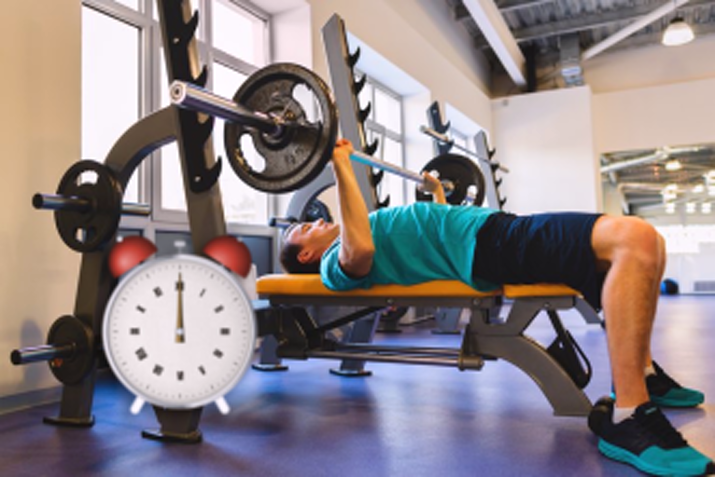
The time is **12:00**
